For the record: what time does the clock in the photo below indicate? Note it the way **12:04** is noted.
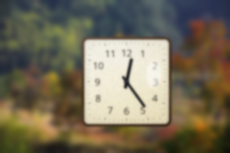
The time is **12:24**
